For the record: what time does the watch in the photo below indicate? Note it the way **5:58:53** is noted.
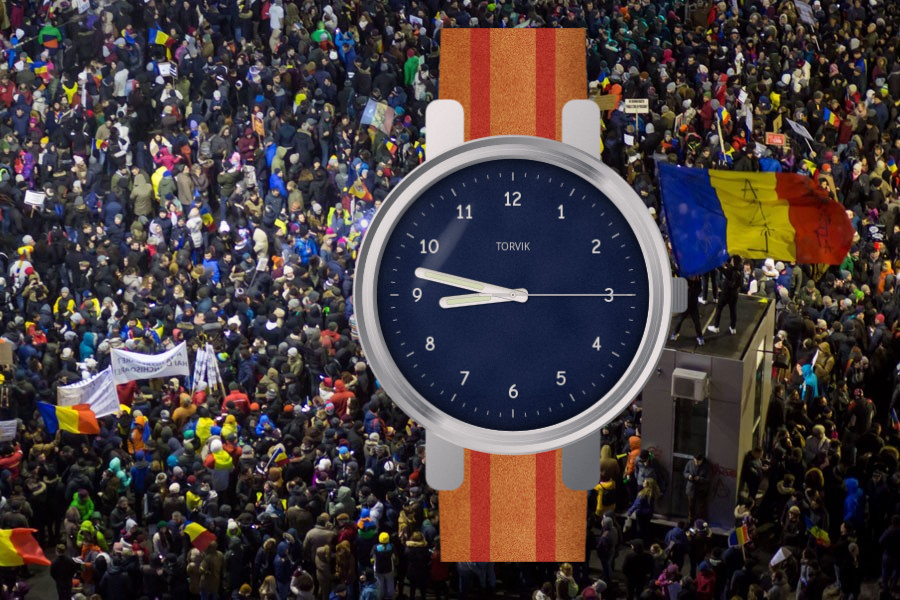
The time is **8:47:15**
